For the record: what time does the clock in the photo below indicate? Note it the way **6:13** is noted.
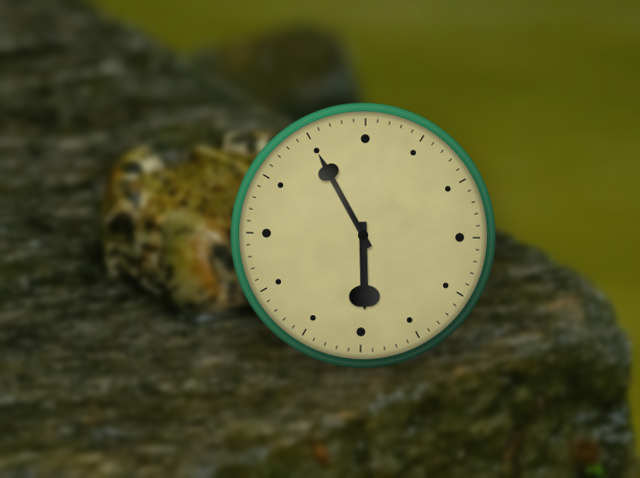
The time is **5:55**
